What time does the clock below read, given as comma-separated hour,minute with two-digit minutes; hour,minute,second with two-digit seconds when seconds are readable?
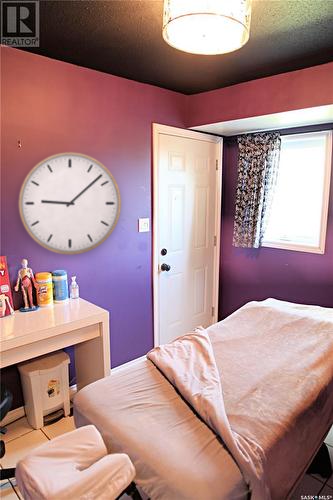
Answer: 9,08
